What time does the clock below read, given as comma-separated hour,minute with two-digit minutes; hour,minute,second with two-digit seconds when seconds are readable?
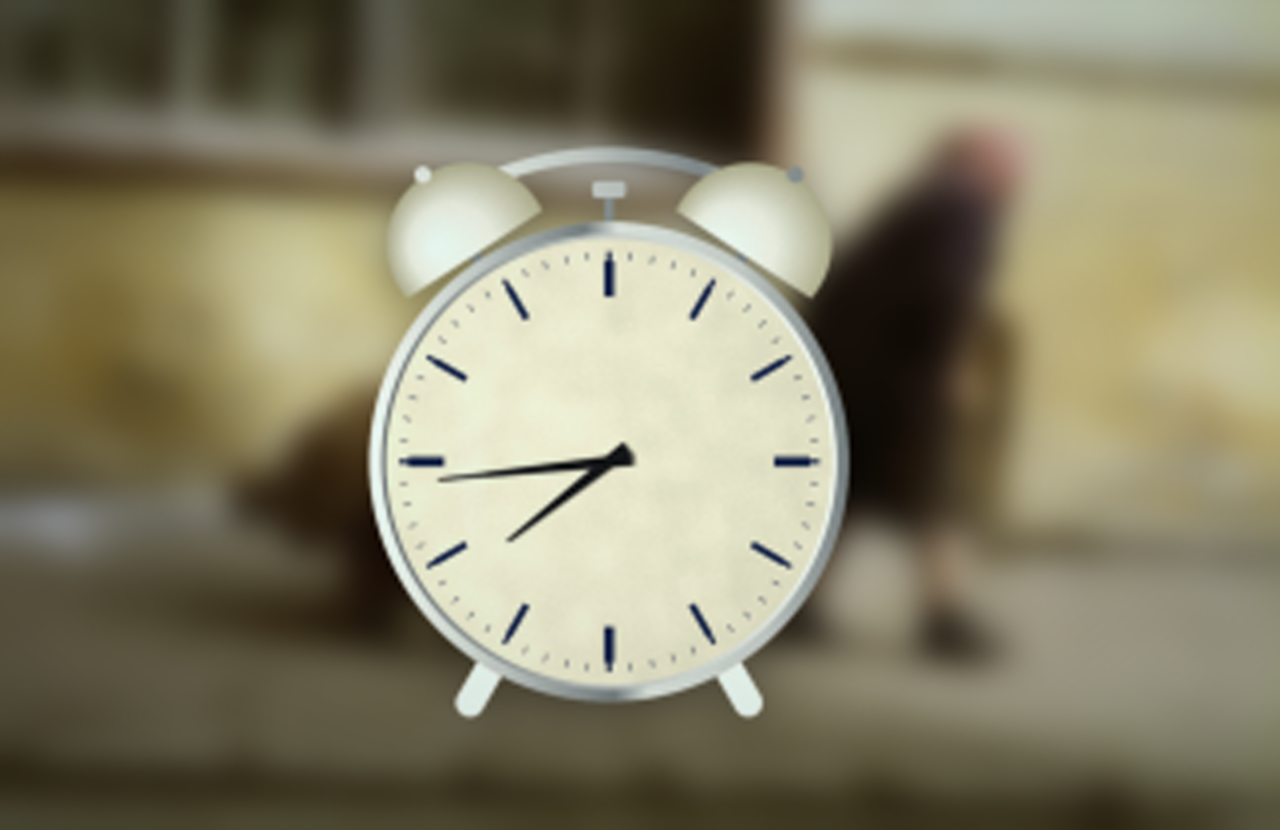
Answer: 7,44
